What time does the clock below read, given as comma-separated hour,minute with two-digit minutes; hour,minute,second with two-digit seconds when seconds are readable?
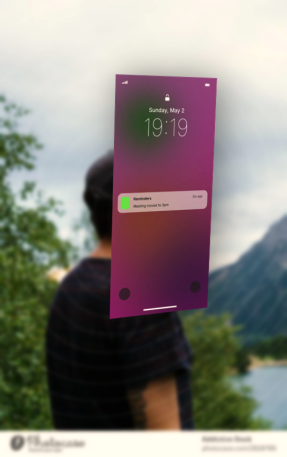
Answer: 19,19
